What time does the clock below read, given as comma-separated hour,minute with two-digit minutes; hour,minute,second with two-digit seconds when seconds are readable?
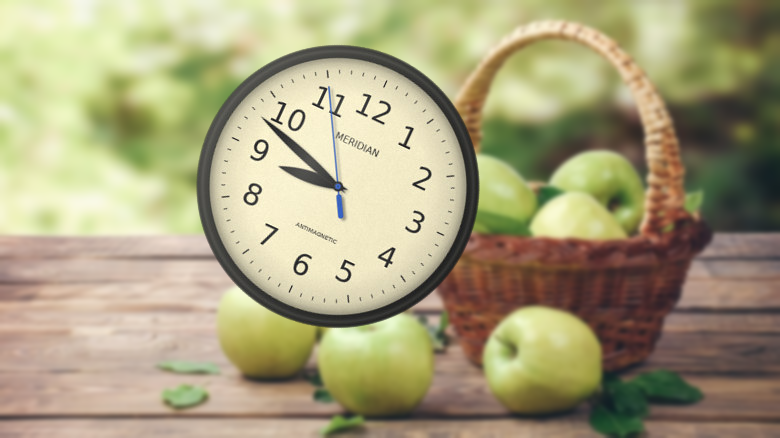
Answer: 8,47,55
